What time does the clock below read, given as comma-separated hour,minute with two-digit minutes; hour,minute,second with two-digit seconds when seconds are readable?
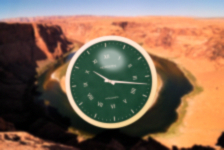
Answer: 10,17
